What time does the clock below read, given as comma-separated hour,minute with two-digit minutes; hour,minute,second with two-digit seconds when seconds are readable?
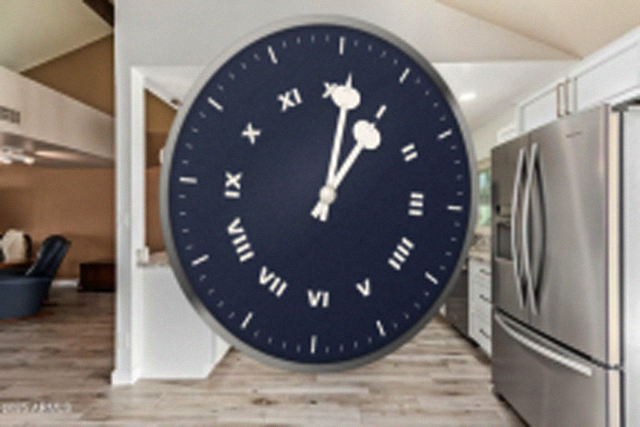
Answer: 1,01
